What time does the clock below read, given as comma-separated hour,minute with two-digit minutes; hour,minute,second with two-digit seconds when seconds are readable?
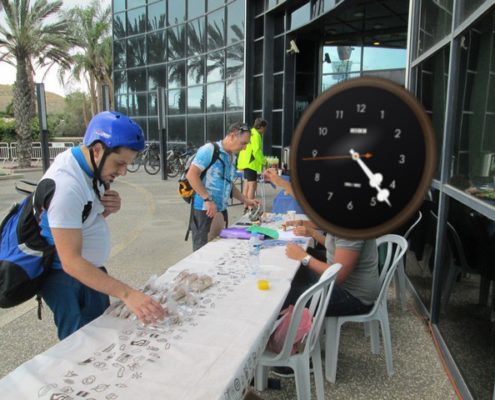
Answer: 4,22,44
